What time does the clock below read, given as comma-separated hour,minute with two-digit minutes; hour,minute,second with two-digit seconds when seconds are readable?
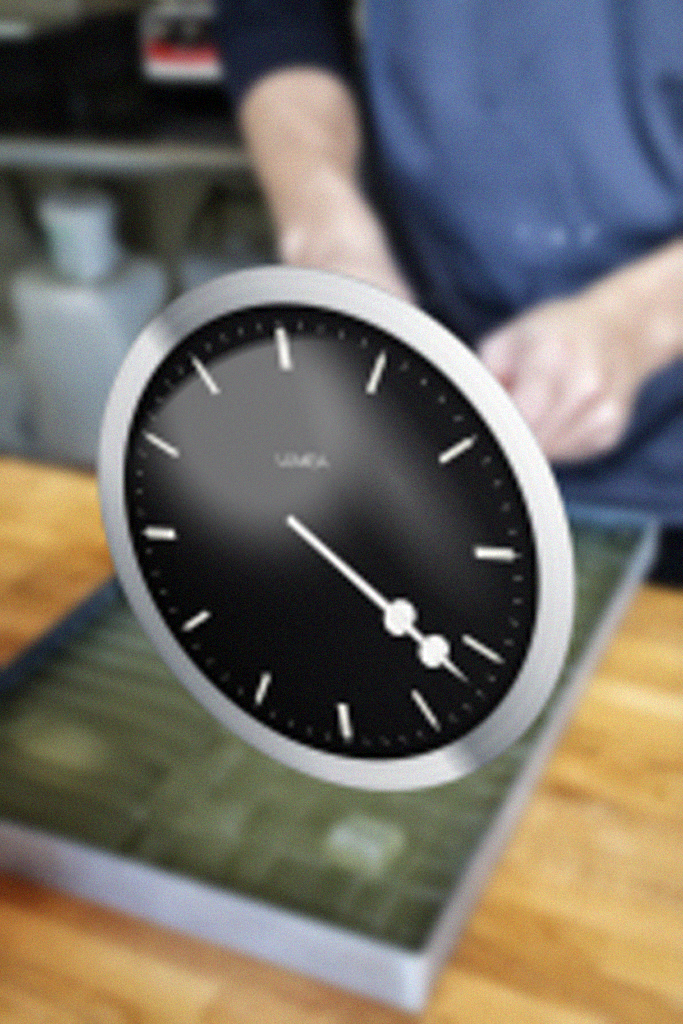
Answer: 4,22
